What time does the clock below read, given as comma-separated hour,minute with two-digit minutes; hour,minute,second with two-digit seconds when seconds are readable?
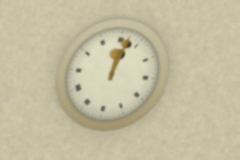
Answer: 12,02
